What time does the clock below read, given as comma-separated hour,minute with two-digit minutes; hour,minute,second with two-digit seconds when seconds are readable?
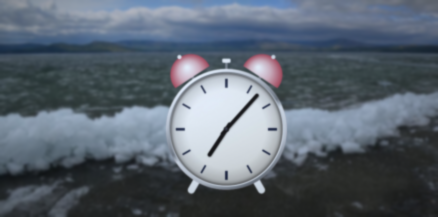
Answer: 7,07
